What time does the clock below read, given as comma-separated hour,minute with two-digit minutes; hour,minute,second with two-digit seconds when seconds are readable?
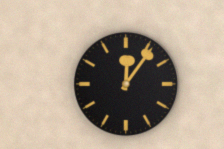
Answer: 12,06
